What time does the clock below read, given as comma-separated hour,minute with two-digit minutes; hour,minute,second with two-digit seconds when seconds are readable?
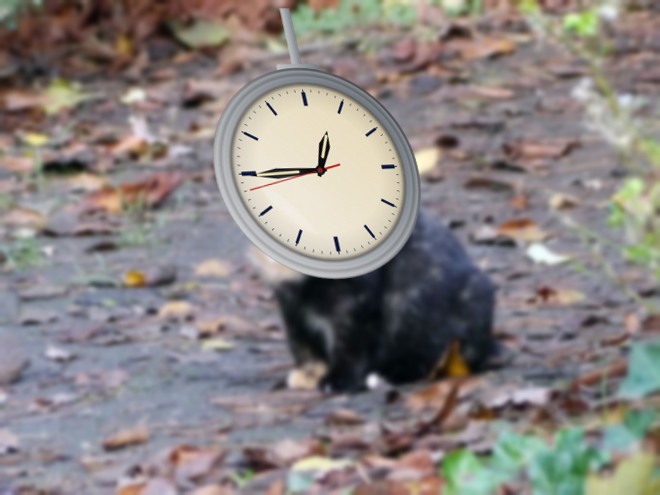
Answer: 12,44,43
